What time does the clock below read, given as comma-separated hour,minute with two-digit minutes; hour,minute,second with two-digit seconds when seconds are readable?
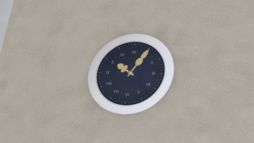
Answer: 10,05
